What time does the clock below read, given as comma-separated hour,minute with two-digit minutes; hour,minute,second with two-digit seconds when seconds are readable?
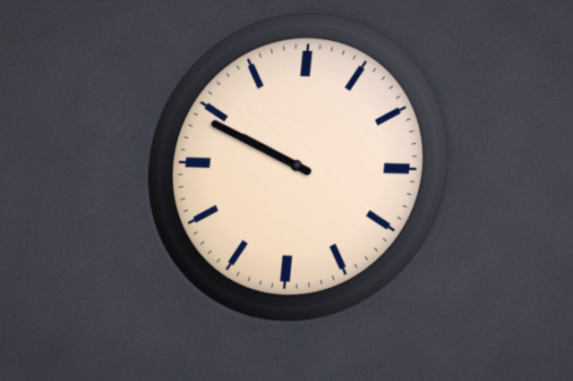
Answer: 9,49
